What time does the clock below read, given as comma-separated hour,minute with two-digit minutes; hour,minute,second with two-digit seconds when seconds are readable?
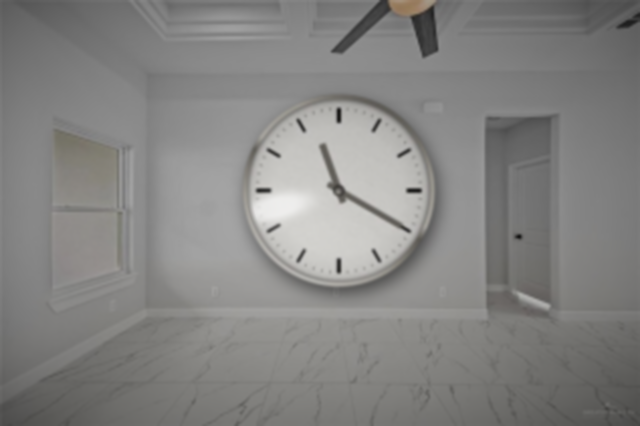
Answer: 11,20
